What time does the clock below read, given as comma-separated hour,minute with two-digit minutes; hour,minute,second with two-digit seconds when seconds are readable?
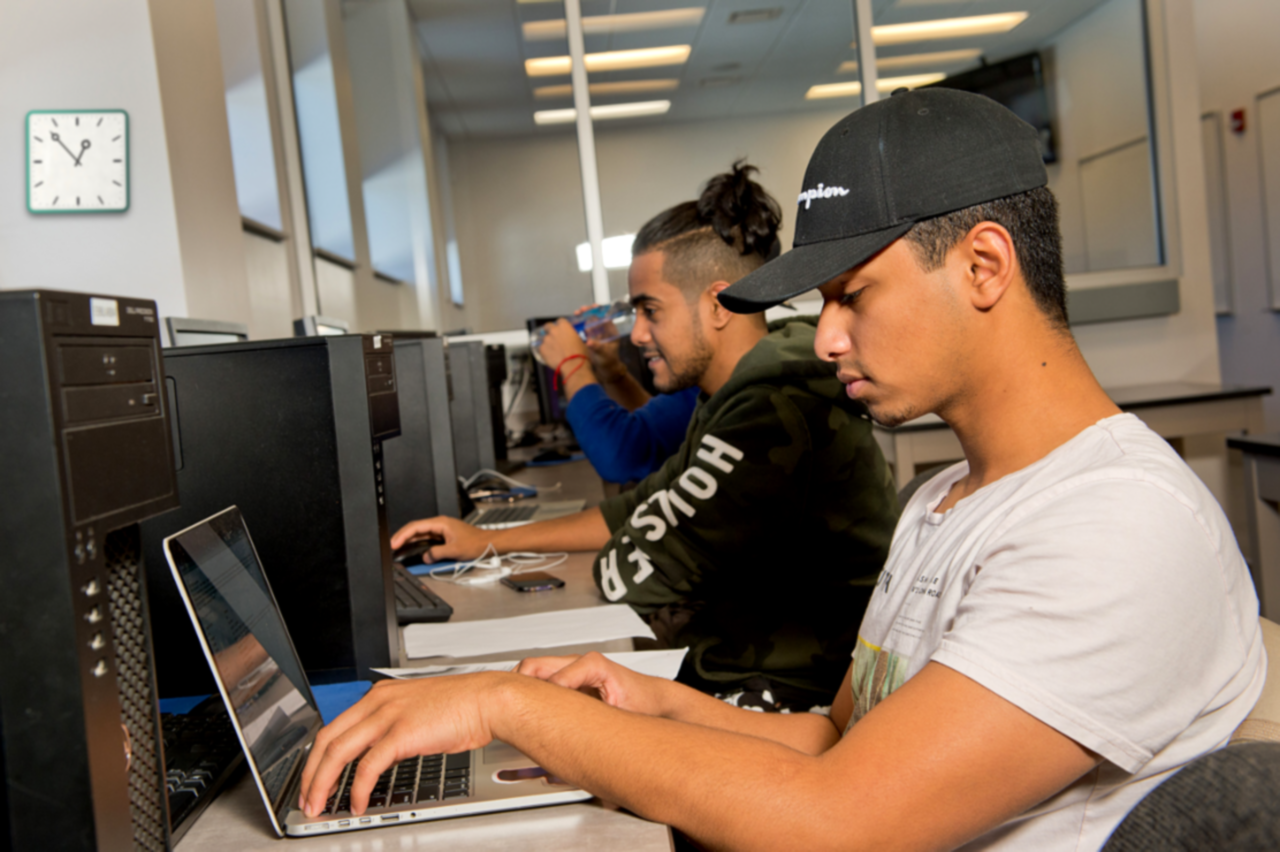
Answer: 12,53
